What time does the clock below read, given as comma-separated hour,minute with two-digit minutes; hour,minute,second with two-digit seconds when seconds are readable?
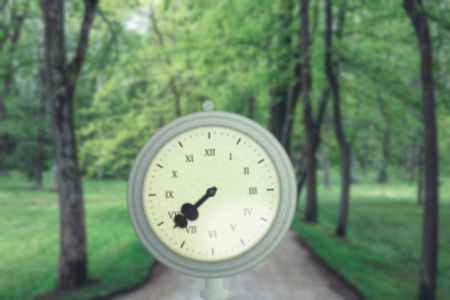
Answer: 7,38
